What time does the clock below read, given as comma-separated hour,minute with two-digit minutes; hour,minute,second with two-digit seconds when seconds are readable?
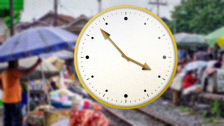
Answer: 3,53
